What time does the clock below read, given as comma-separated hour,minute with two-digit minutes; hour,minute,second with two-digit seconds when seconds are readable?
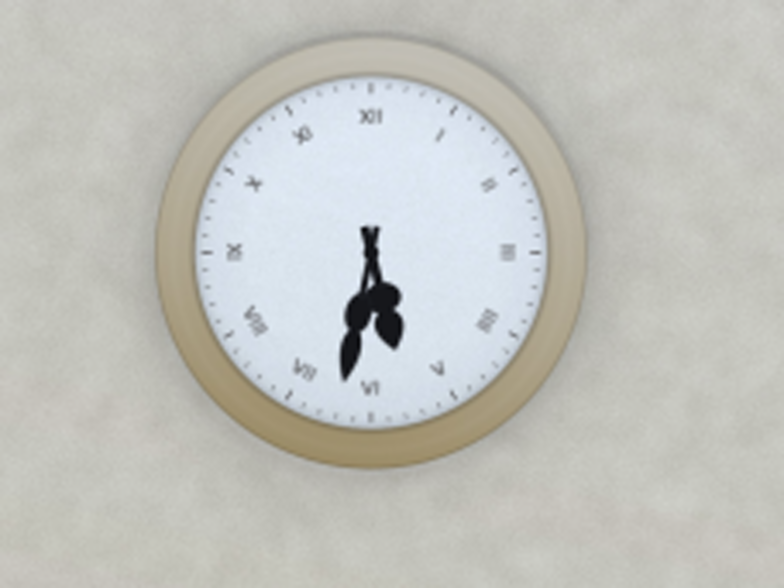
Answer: 5,32
